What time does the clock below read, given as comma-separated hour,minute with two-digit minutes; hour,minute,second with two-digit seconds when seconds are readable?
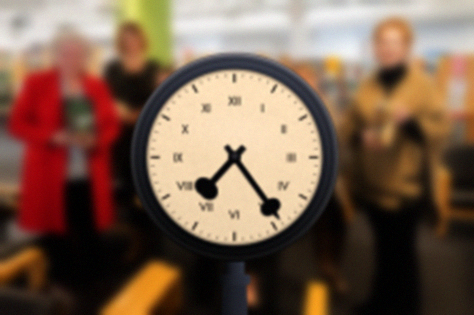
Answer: 7,24
